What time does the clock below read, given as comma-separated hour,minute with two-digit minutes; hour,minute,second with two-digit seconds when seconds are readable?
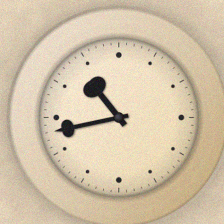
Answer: 10,43
